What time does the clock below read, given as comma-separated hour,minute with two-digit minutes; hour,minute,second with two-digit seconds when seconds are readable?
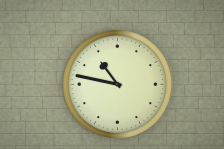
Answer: 10,47
